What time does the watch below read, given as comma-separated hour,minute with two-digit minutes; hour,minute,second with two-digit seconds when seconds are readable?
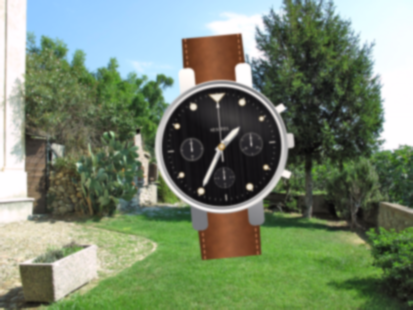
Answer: 1,35
